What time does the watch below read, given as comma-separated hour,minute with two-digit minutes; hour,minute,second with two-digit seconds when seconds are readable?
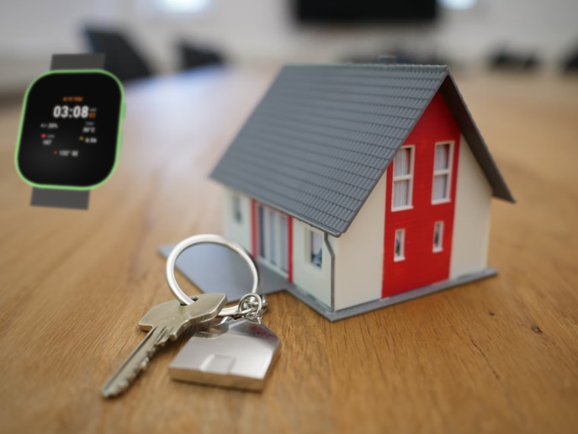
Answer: 3,08
